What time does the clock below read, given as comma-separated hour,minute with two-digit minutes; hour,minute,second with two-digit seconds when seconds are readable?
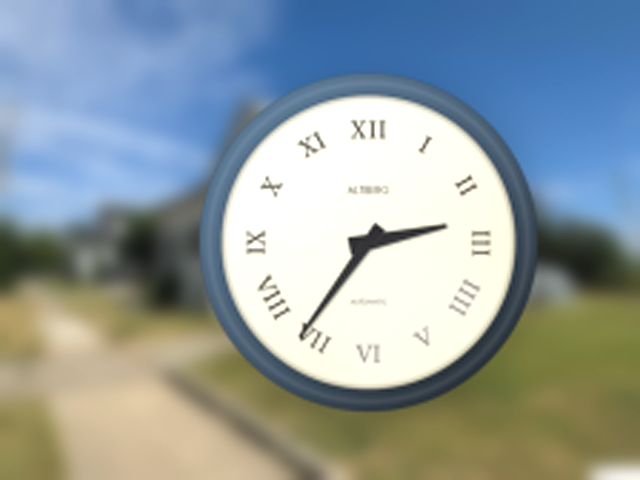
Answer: 2,36
